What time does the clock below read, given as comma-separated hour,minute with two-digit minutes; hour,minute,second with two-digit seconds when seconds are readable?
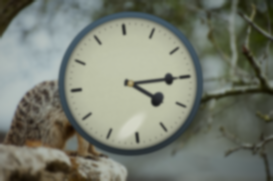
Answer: 4,15
